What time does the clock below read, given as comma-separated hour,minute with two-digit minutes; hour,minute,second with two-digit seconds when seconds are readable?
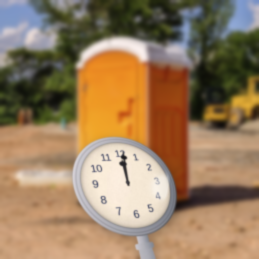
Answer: 12,01
